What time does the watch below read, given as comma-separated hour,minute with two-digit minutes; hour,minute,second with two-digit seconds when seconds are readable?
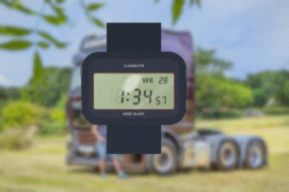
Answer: 1,34
